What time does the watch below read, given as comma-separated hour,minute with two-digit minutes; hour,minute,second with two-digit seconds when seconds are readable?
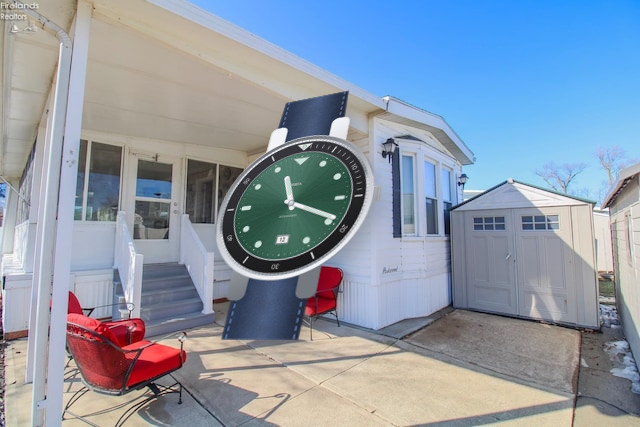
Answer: 11,19
